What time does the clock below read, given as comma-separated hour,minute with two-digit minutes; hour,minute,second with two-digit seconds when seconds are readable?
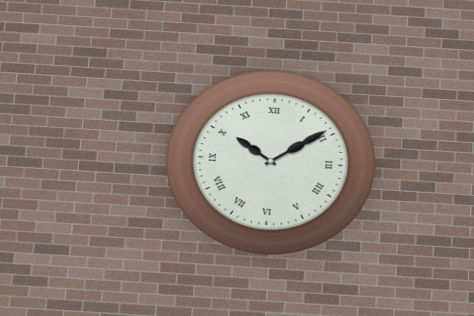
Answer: 10,09
